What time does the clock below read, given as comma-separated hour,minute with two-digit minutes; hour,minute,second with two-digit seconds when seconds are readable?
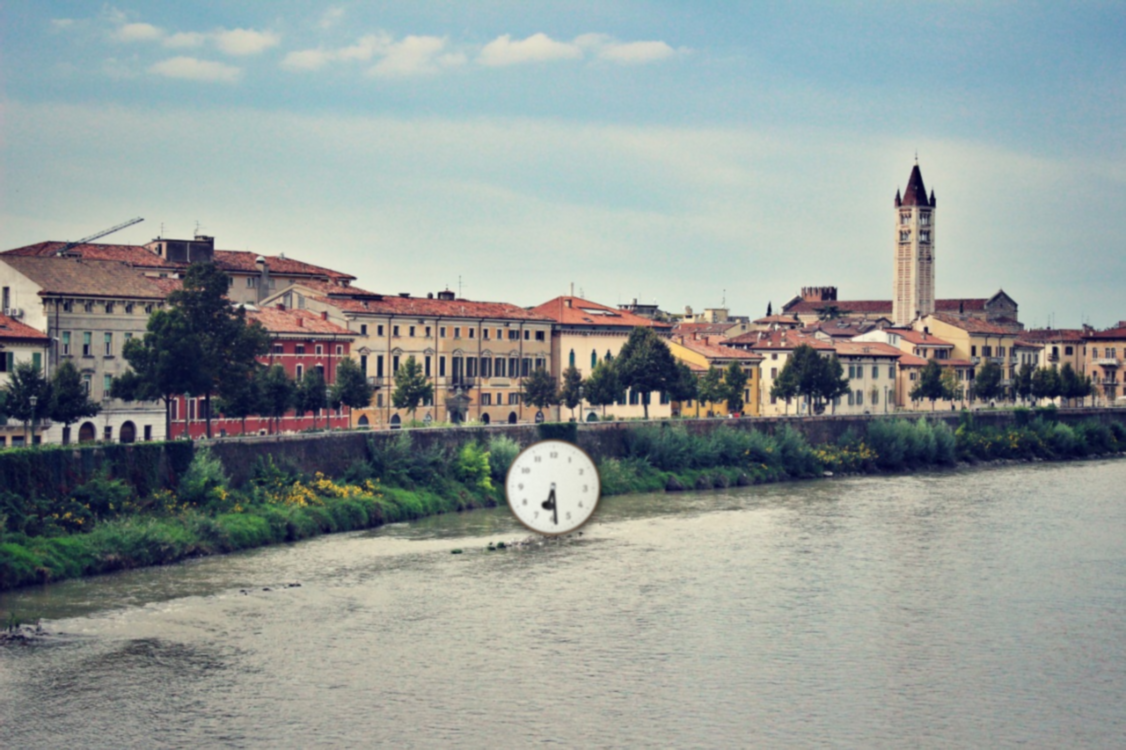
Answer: 6,29
